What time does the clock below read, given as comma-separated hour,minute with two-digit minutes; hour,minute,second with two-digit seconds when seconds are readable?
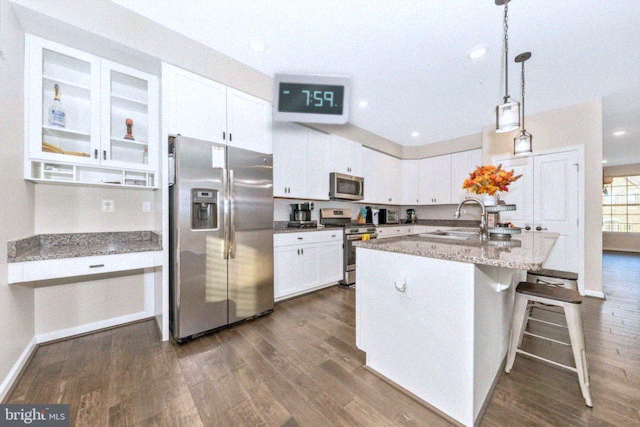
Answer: 7,59
